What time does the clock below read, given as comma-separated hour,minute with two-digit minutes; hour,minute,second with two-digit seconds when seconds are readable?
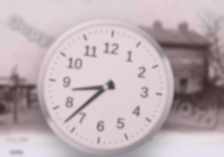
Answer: 8,37
